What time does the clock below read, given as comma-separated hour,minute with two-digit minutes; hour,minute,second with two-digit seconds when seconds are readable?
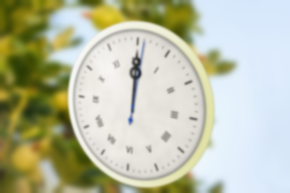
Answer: 12,00,01
